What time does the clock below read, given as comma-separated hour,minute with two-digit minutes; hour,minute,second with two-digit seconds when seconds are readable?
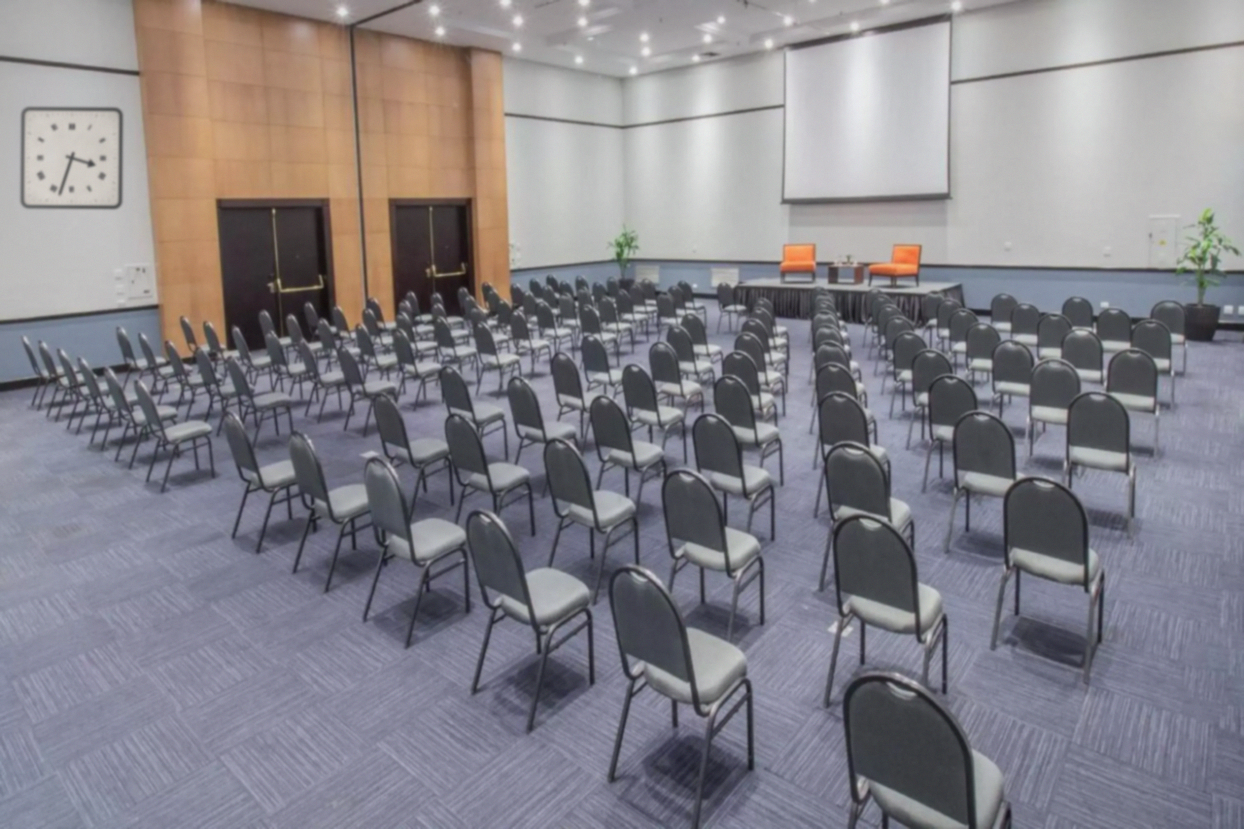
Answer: 3,33
